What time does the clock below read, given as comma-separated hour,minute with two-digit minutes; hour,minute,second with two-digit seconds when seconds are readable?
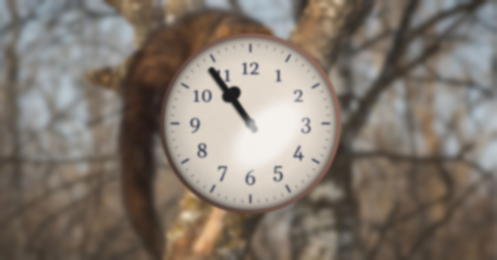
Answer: 10,54
